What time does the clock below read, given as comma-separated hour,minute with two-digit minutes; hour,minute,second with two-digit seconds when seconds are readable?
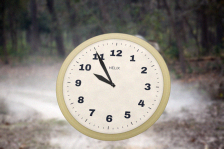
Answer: 9,55
